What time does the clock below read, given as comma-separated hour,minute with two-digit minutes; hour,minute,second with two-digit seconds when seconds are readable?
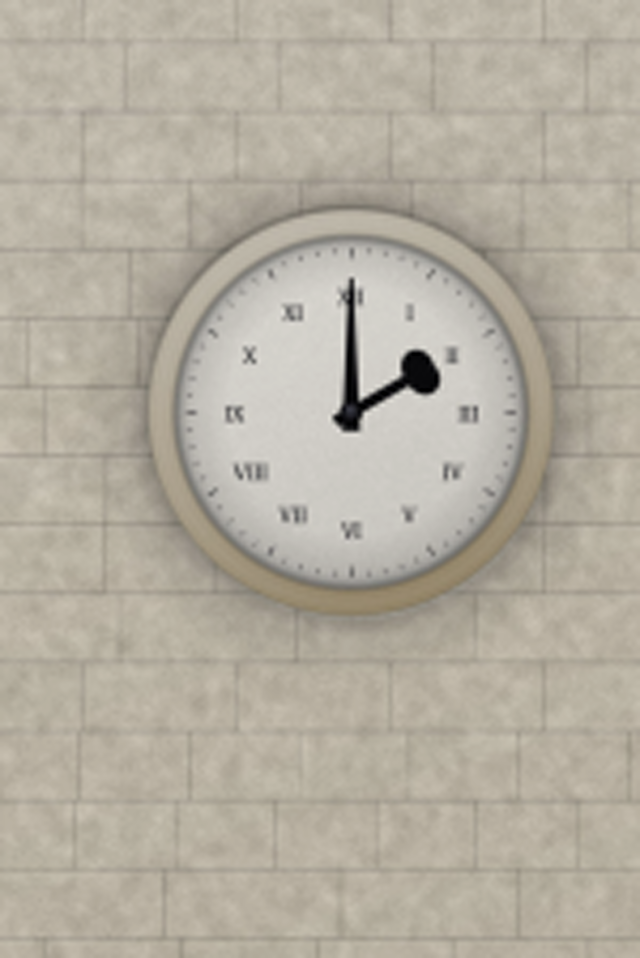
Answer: 2,00
